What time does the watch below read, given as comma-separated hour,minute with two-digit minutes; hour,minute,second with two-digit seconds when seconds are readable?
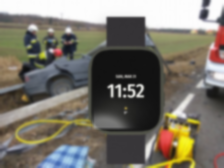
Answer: 11,52
